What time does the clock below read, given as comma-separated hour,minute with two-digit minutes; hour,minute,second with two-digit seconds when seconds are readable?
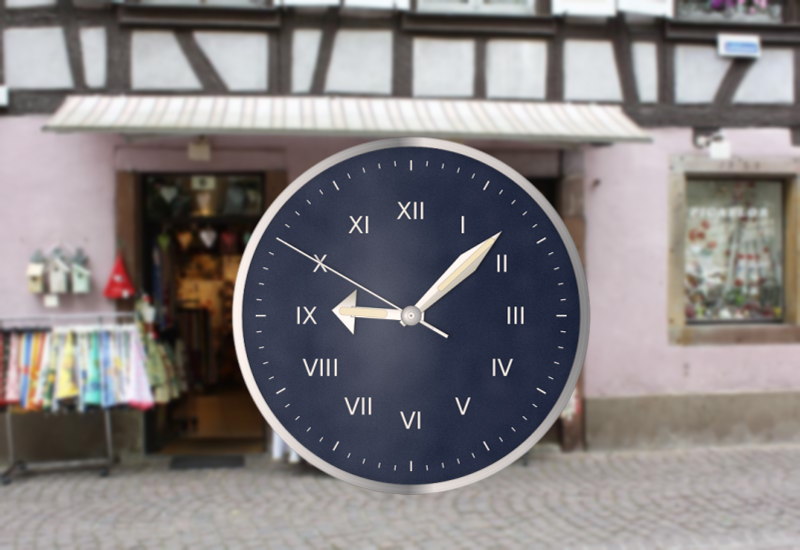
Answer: 9,07,50
